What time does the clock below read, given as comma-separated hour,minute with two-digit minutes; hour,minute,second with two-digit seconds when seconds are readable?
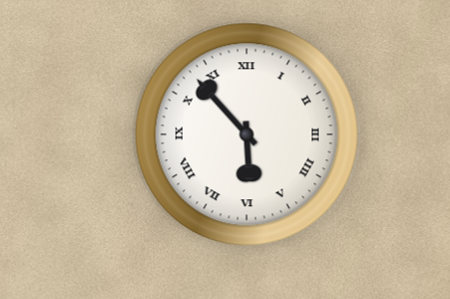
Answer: 5,53
